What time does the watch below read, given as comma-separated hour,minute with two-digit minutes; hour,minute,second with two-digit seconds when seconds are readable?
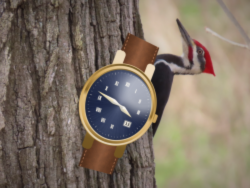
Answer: 3,47
